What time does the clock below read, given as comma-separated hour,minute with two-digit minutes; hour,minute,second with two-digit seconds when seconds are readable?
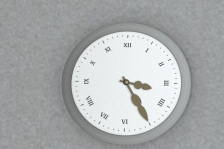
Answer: 3,25
